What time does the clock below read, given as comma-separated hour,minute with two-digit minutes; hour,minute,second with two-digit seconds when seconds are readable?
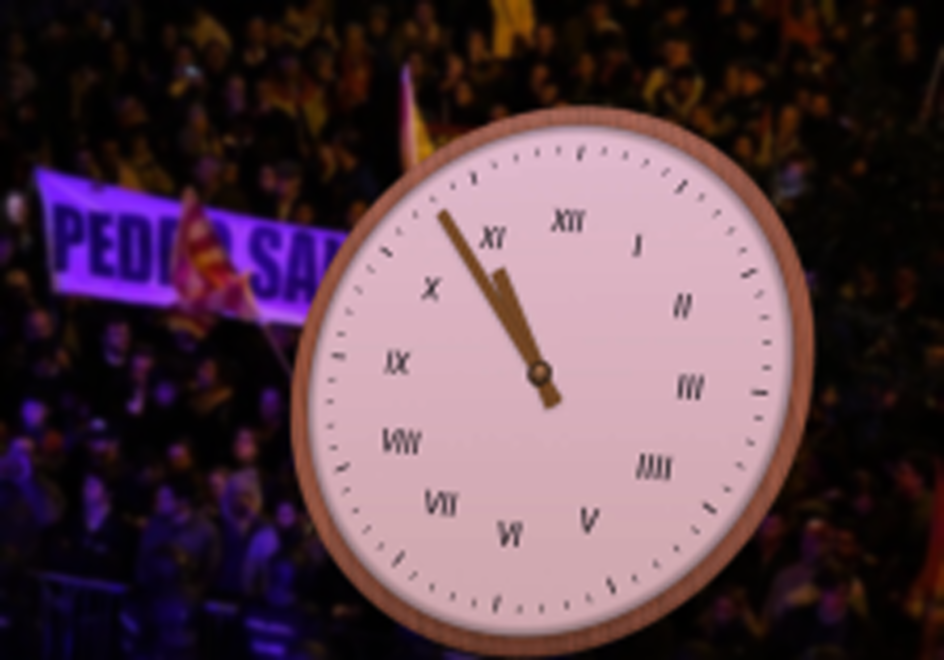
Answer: 10,53
